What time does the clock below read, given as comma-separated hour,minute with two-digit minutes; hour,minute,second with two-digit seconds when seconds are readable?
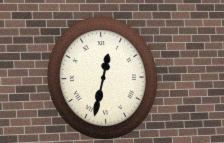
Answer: 12,33
